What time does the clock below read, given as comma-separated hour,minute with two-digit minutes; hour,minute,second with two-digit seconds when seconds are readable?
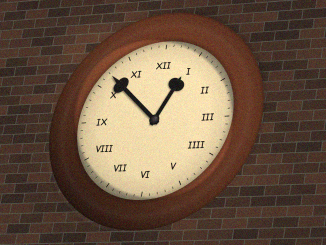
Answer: 12,52
